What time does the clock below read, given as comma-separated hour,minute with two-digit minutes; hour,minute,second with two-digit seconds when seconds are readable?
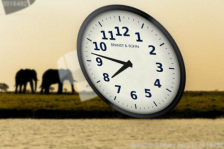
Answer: 7,47
